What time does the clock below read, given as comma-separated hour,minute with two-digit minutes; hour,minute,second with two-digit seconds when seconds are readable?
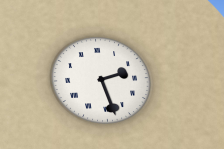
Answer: 2,28
